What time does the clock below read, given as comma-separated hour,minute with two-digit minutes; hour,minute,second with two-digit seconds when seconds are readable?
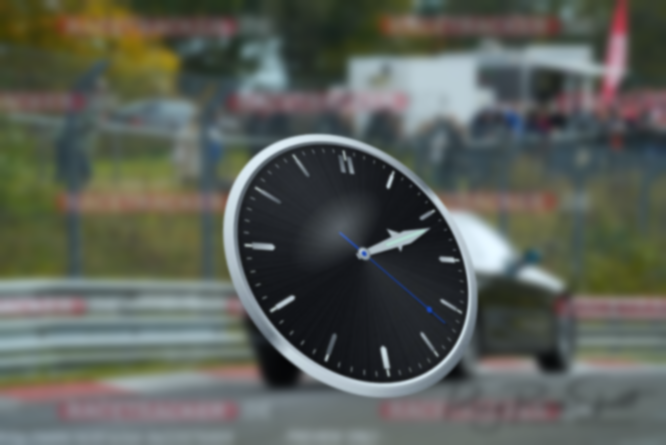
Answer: 2,11,22
